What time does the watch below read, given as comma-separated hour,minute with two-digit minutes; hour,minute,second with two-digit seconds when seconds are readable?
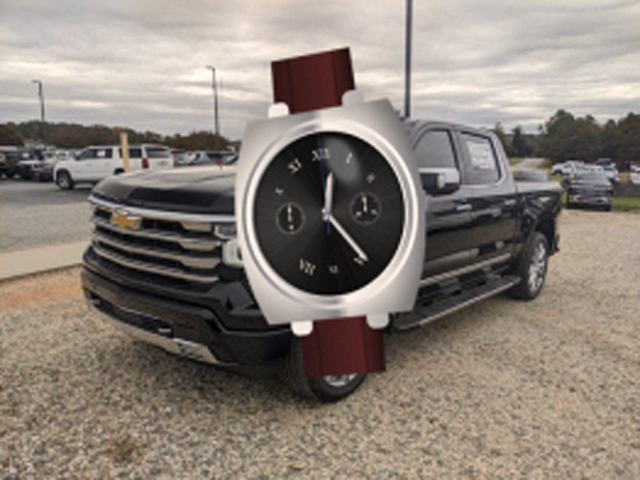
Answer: 12,24
